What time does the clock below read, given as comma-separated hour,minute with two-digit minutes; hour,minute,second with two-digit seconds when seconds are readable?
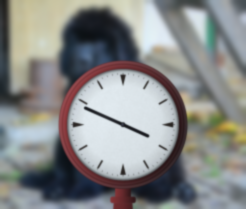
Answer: 3,49
